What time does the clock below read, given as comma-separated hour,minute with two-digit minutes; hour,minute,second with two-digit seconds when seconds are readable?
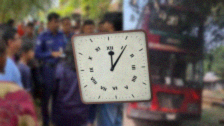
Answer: 12,06
